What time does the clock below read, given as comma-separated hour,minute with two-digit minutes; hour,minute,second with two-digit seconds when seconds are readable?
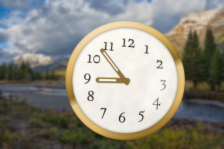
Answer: 8,53
